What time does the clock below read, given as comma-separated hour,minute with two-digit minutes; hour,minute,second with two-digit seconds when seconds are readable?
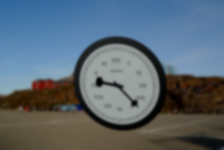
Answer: 9,23
